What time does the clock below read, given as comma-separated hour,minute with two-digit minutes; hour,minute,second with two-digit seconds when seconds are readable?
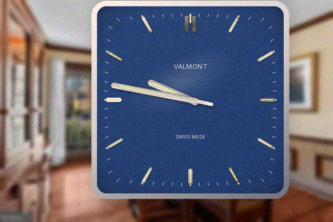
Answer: 9,46,47
